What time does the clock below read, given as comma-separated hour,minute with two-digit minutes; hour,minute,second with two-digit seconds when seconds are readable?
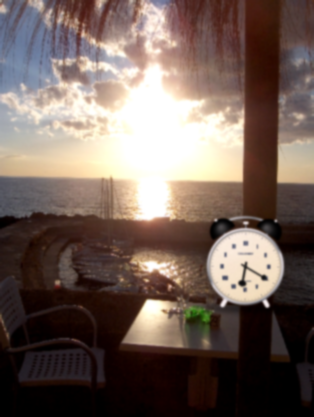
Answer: 6,20
